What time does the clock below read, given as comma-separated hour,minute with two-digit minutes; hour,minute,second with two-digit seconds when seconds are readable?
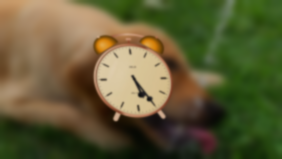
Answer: 5,25
